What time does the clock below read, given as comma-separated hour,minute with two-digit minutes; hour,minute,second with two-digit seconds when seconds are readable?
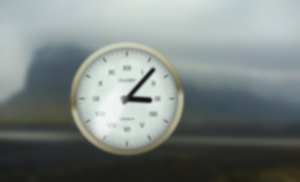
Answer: 3,07
